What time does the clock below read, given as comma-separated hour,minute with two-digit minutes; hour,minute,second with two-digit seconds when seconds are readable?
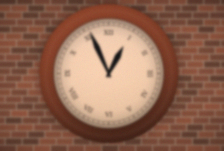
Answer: 12,56
